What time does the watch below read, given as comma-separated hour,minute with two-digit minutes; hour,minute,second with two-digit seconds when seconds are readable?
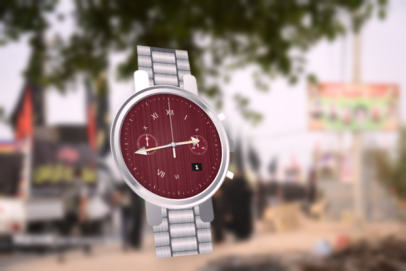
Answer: 2,43
